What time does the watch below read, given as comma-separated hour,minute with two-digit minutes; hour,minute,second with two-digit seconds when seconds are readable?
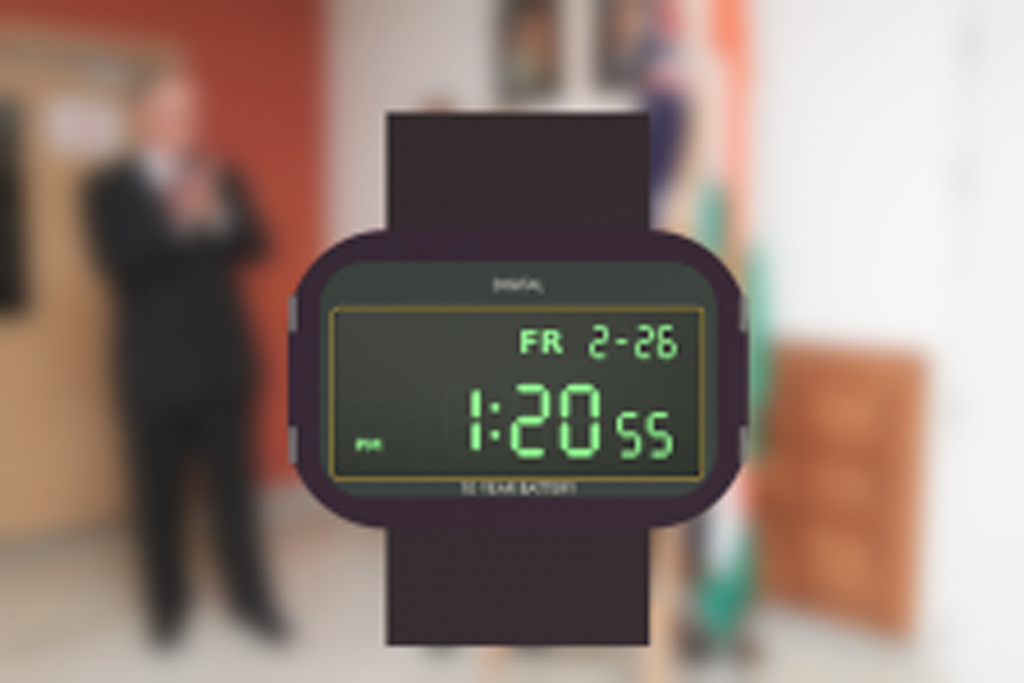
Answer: 1,20,55
